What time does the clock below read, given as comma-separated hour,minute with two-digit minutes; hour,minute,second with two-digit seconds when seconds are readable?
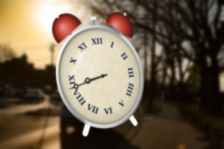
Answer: 8,43
